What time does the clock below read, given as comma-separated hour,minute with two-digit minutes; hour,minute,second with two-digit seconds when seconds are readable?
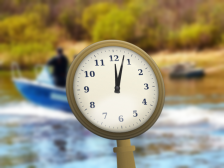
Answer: 12,03
